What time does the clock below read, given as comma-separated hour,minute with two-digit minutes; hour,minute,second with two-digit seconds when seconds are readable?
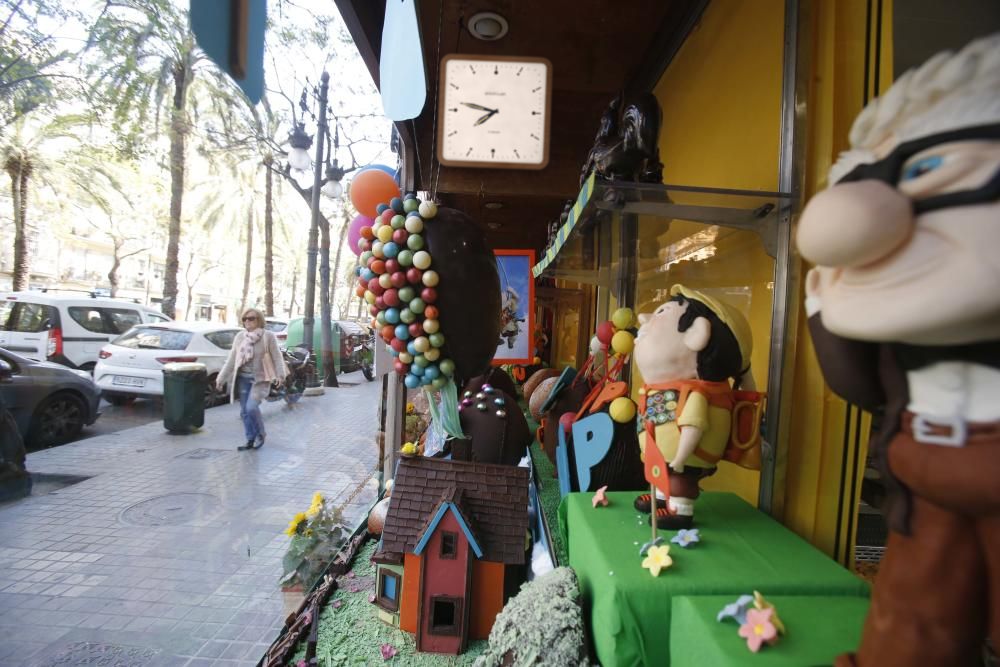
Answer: 7,47
